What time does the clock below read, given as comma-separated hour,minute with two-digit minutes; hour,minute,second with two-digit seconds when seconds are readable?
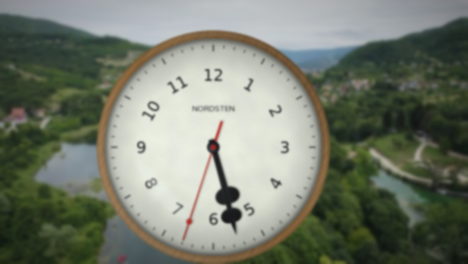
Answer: 5,27,33
